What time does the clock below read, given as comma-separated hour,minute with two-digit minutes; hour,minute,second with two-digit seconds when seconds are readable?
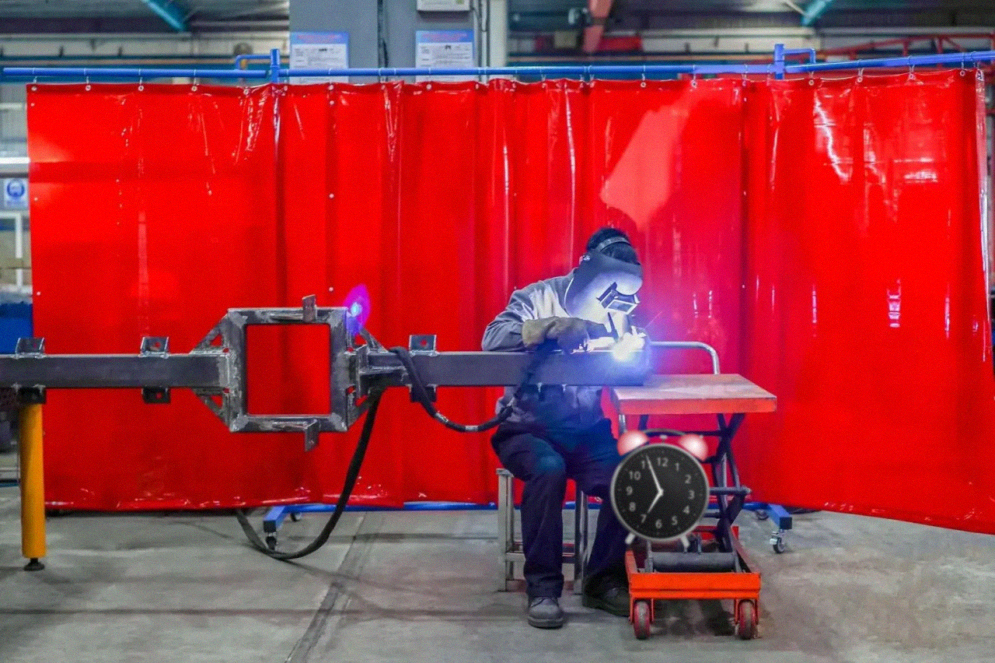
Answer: 6,56
